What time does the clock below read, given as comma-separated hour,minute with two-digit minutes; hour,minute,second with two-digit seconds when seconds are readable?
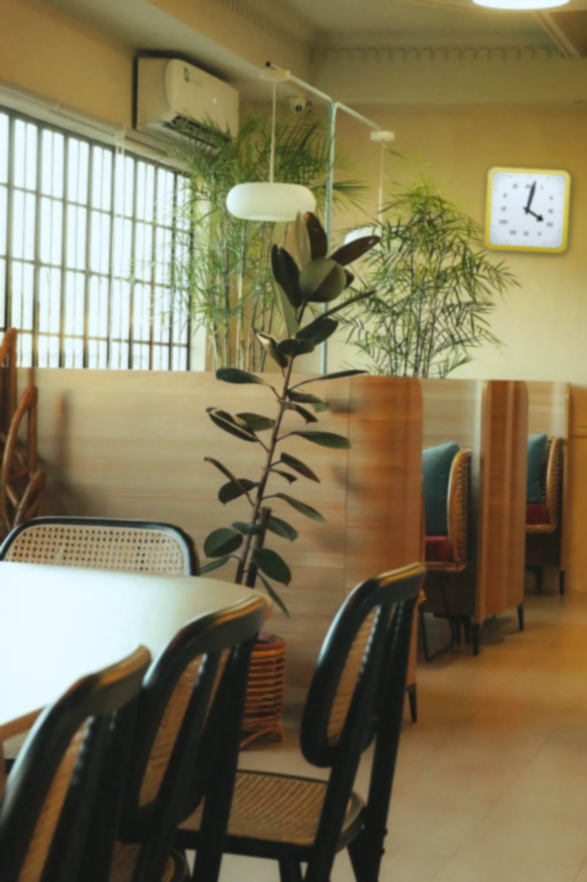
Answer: 4,02
